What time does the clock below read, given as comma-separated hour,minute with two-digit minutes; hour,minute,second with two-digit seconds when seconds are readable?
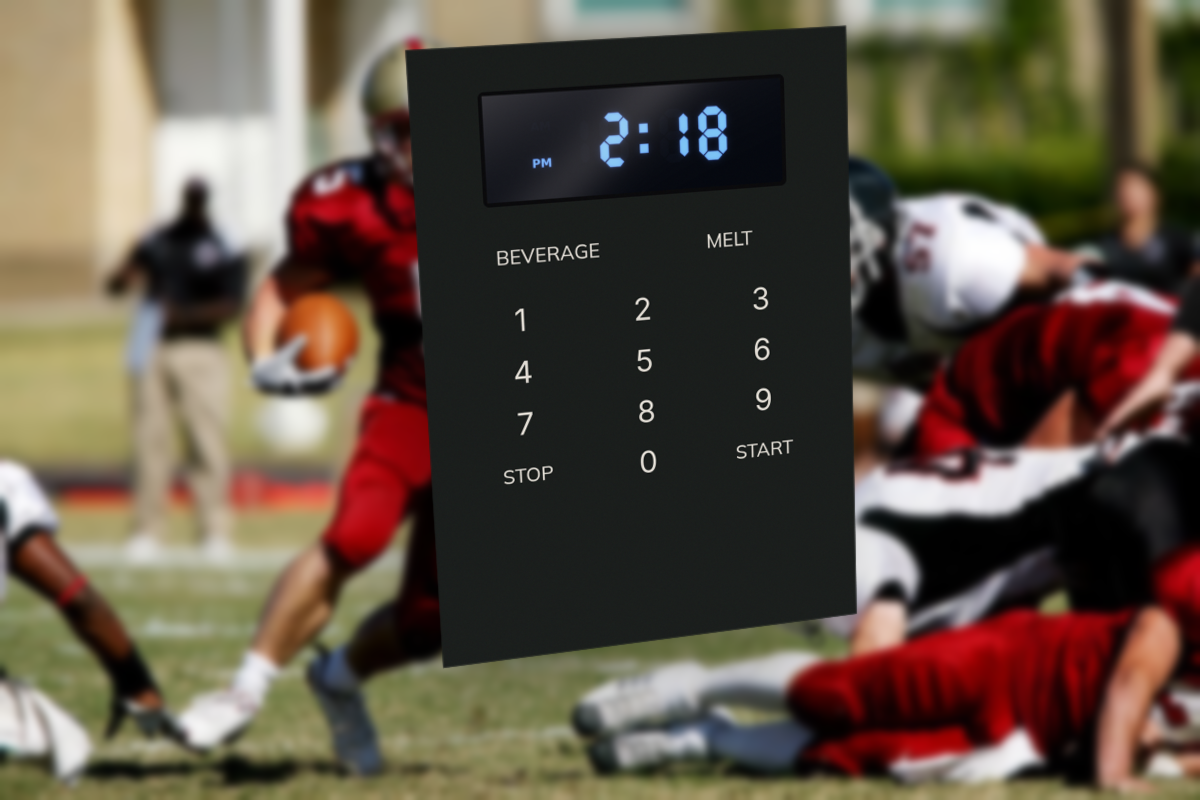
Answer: 2,18
